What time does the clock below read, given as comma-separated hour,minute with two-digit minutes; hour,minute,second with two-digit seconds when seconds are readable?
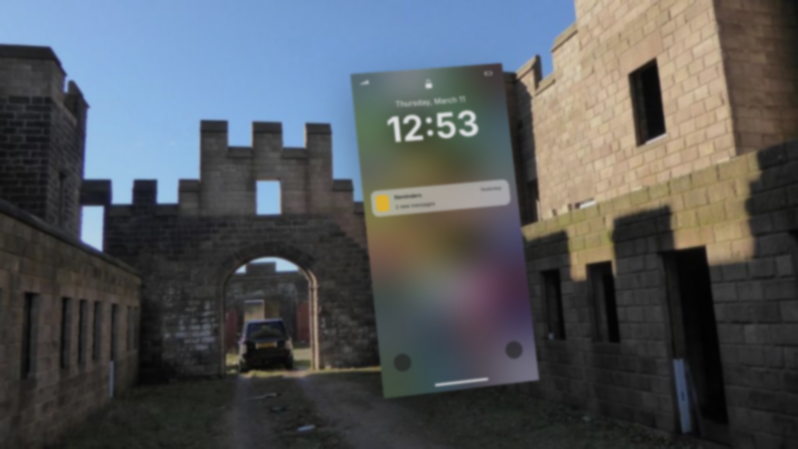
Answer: 12,53
